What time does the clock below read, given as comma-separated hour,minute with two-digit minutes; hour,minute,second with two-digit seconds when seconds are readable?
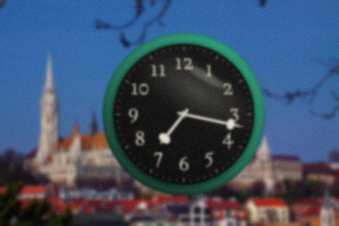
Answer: 7,17
